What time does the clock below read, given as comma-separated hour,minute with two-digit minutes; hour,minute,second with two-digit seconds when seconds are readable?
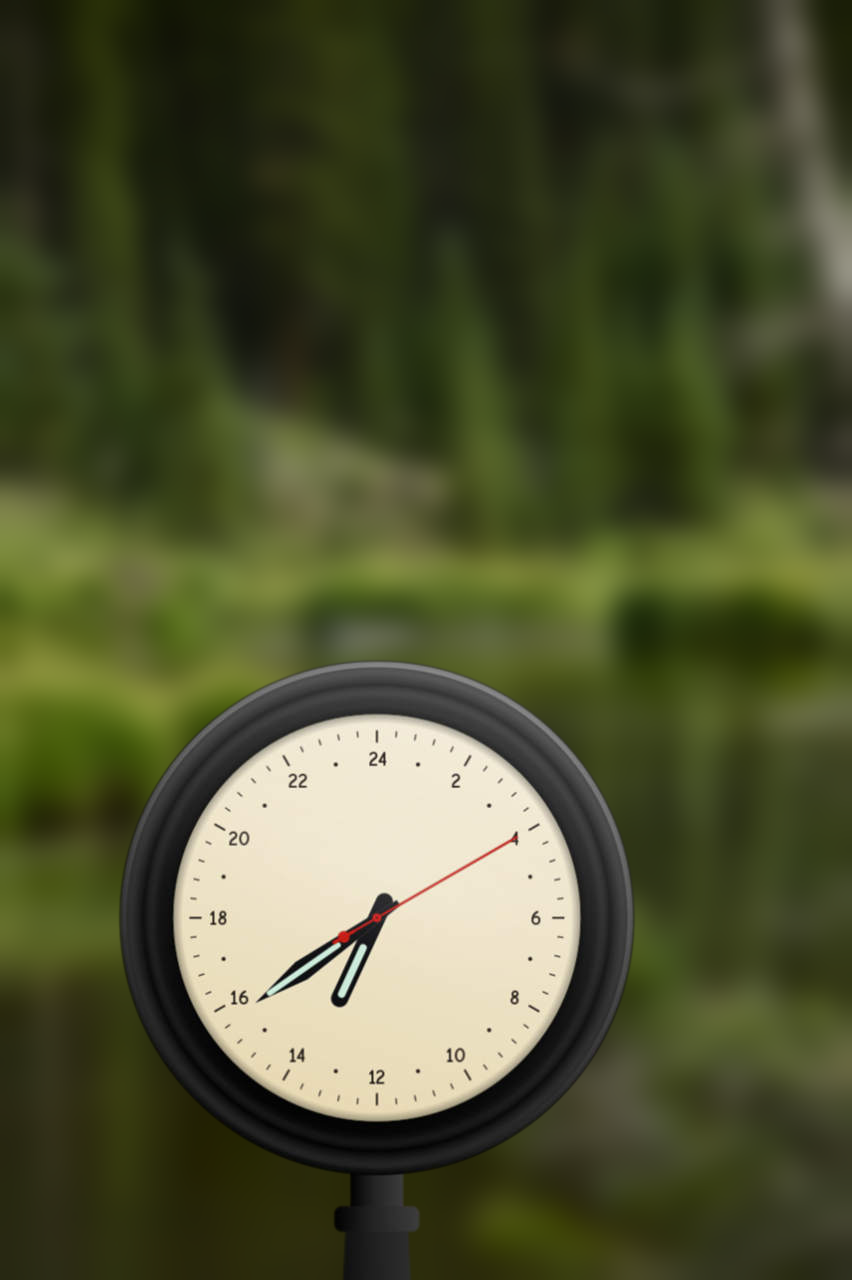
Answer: 13,39,10
